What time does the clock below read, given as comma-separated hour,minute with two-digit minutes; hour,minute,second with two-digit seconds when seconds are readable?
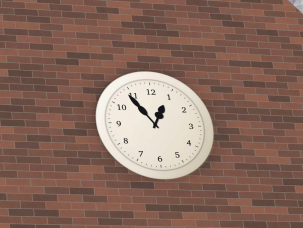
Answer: 12,54
